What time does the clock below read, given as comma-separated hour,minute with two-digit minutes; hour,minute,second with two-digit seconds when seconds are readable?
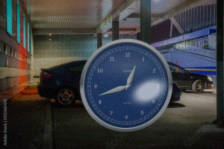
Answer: 12,42
